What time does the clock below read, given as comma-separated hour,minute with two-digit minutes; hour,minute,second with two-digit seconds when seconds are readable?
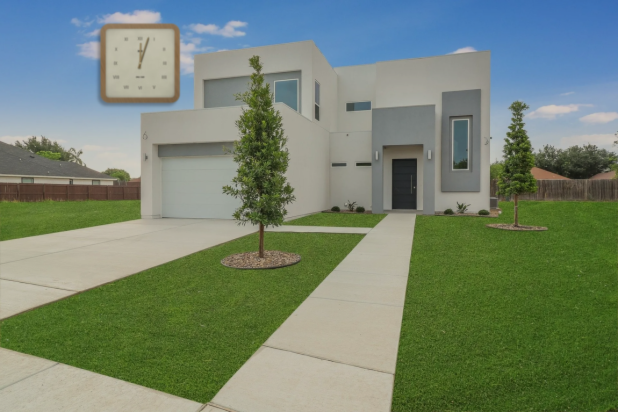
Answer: 12,03
